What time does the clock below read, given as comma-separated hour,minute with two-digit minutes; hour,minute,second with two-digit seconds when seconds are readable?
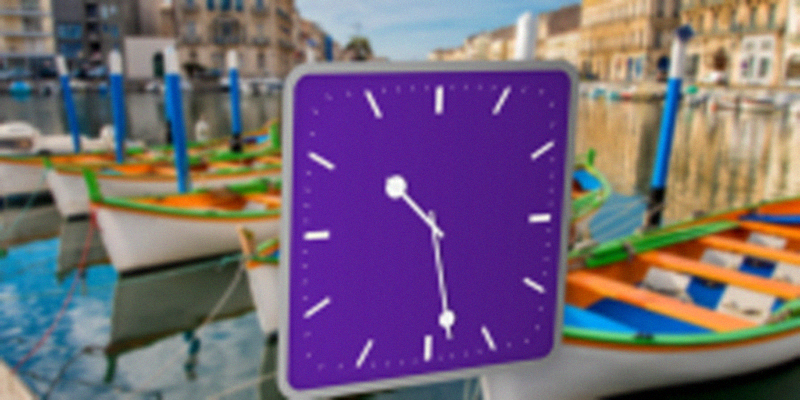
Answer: 10,28
